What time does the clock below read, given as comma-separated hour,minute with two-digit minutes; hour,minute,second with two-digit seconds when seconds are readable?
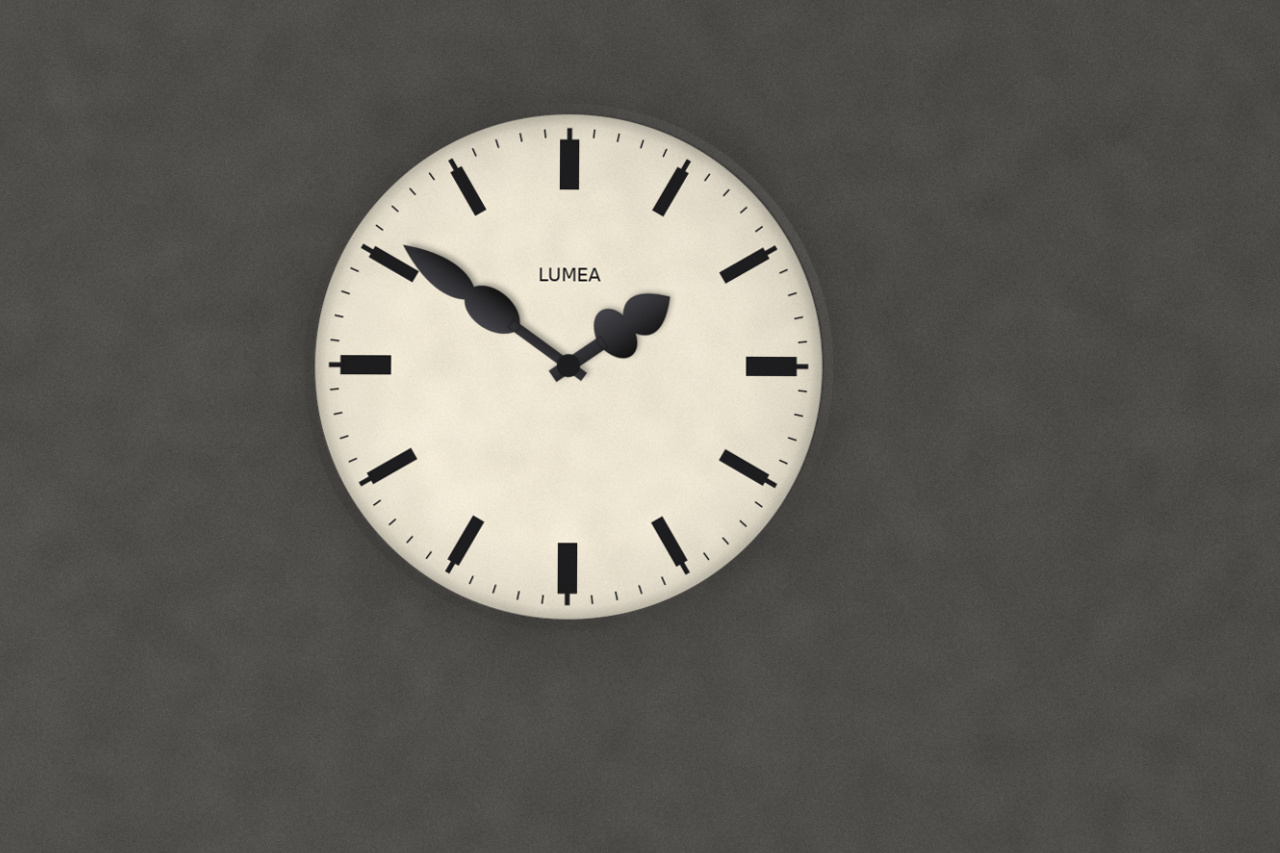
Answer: 1,51
